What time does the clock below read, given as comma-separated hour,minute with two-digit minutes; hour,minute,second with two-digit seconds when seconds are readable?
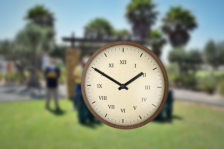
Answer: 1,50
